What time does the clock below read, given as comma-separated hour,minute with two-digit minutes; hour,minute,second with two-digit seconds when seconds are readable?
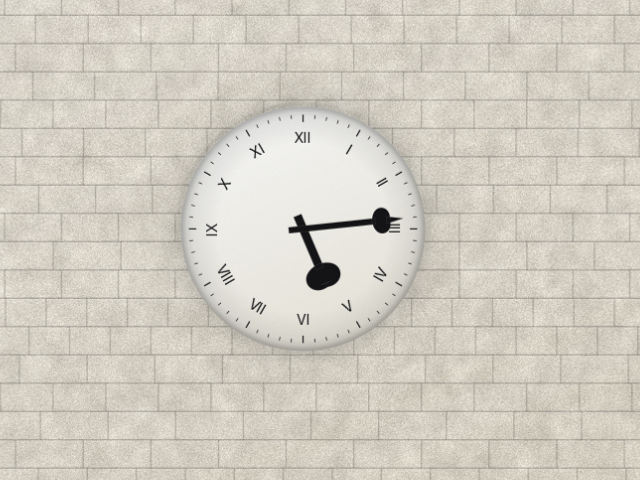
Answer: 5,14
